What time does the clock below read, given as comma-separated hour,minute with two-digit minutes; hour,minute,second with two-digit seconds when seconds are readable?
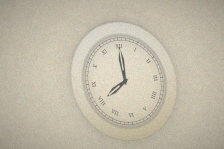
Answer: 8,00
